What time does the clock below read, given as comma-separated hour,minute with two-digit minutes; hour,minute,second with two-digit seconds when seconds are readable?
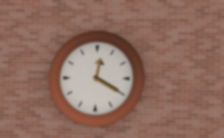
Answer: 12,20
